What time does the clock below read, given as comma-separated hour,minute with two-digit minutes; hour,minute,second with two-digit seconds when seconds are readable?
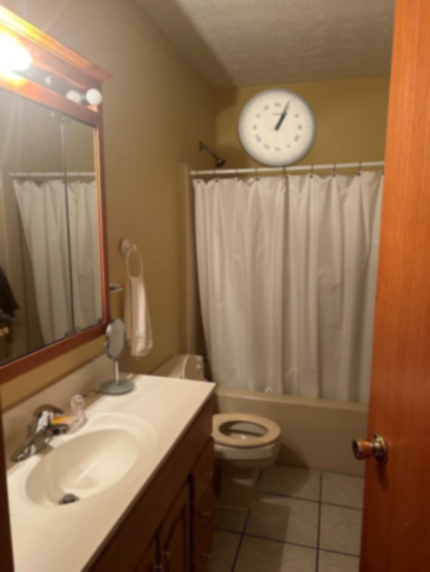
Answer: 1,04
